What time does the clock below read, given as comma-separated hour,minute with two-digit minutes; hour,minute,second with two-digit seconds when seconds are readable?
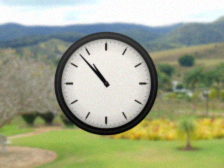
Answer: 10,53
